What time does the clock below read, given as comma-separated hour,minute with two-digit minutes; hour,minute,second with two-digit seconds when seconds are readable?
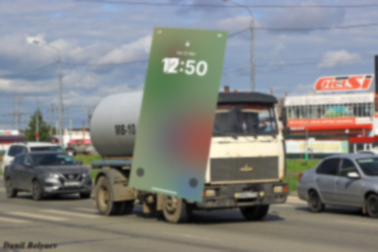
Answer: 12,50
